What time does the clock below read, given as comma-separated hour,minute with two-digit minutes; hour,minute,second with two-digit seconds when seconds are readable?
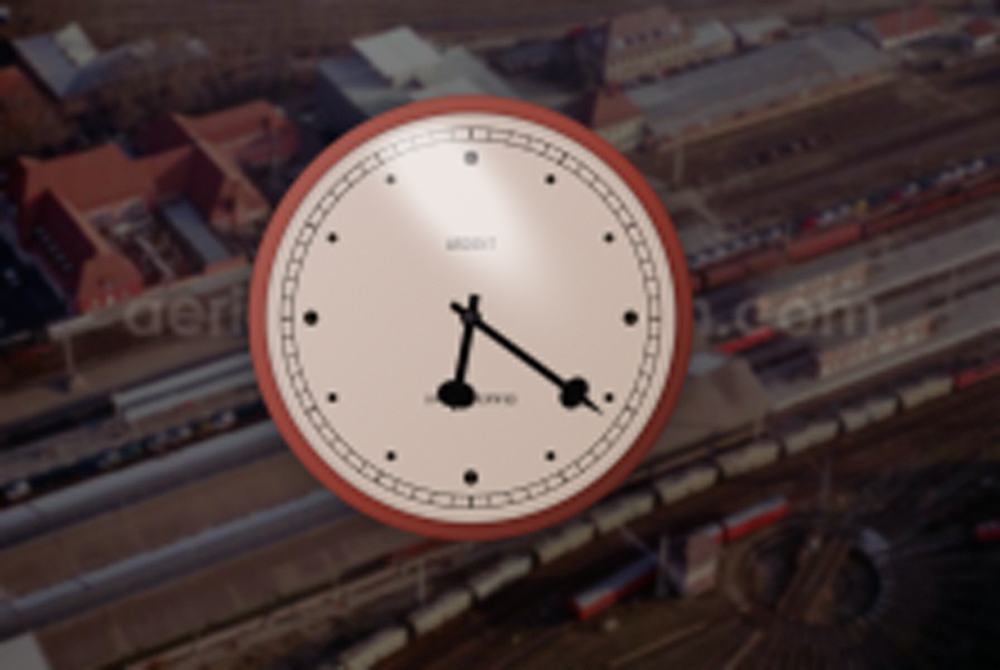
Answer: 6,21
